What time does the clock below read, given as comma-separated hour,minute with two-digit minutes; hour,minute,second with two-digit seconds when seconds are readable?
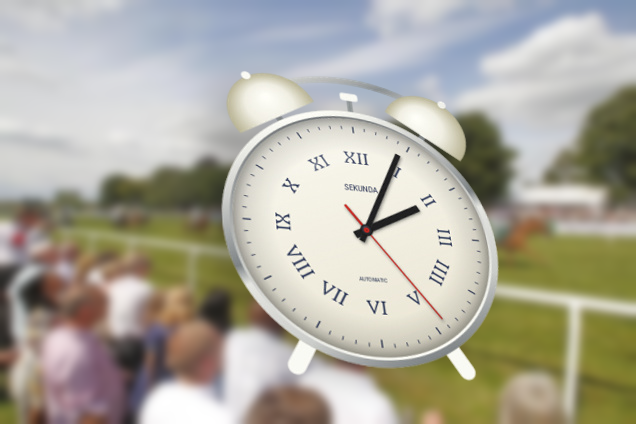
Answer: 2,04,24
